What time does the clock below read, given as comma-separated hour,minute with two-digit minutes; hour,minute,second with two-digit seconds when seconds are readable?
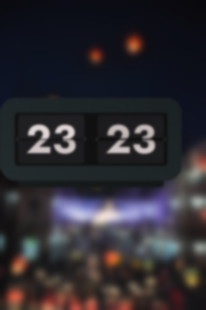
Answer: 23,23
